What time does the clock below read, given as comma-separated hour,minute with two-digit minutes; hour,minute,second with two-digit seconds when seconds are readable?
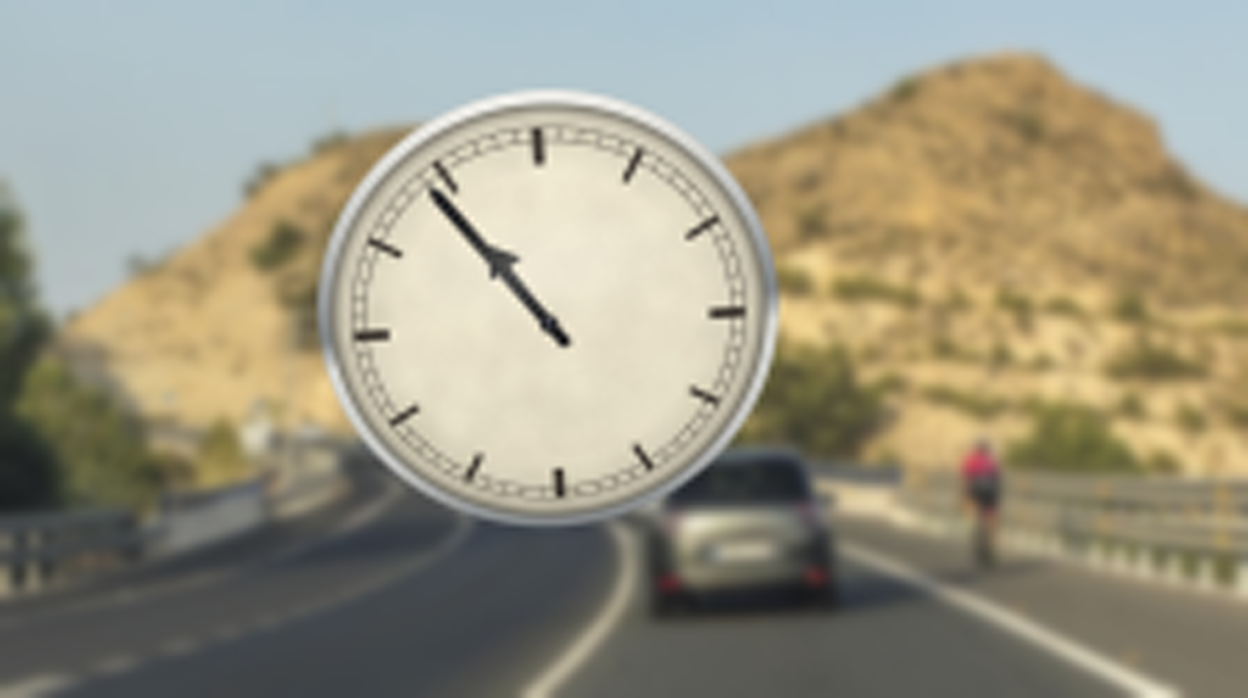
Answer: 10,54
